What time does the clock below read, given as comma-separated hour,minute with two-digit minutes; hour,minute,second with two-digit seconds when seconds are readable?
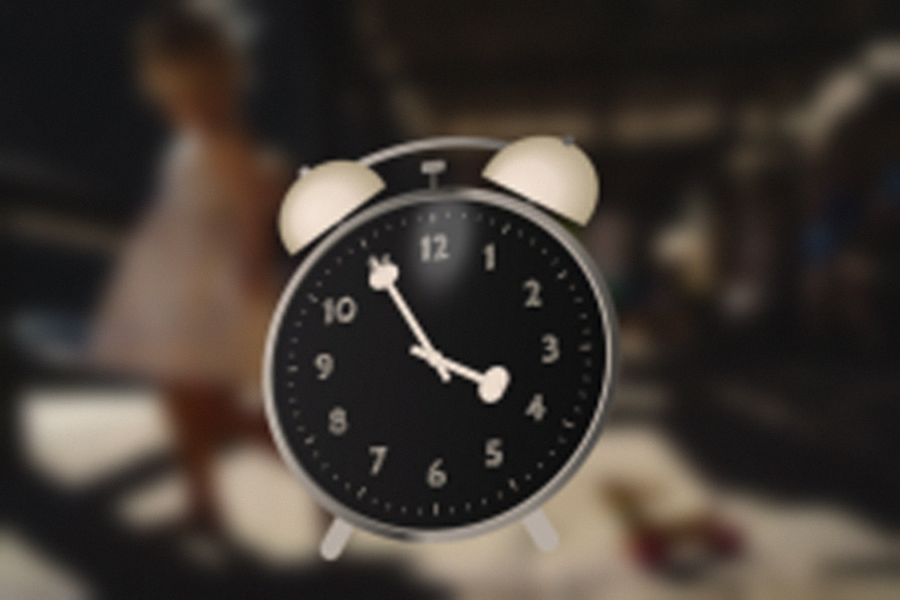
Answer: 3,55
